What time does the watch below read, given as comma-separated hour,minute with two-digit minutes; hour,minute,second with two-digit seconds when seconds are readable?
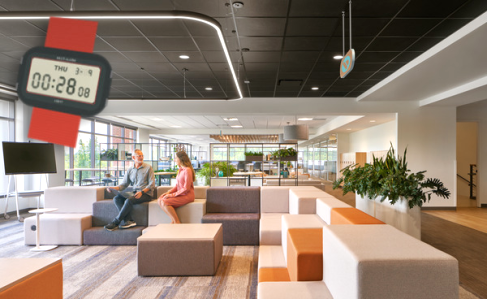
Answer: 0,28,08
